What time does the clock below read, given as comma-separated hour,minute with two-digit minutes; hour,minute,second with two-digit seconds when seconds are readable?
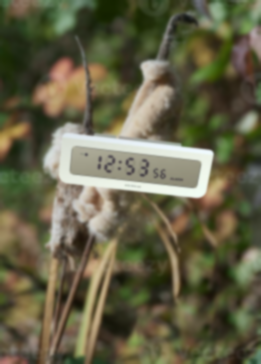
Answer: 12,53
